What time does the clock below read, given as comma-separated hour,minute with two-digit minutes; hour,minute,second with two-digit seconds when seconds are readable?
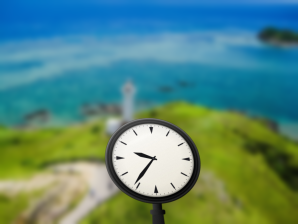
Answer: 9,36
